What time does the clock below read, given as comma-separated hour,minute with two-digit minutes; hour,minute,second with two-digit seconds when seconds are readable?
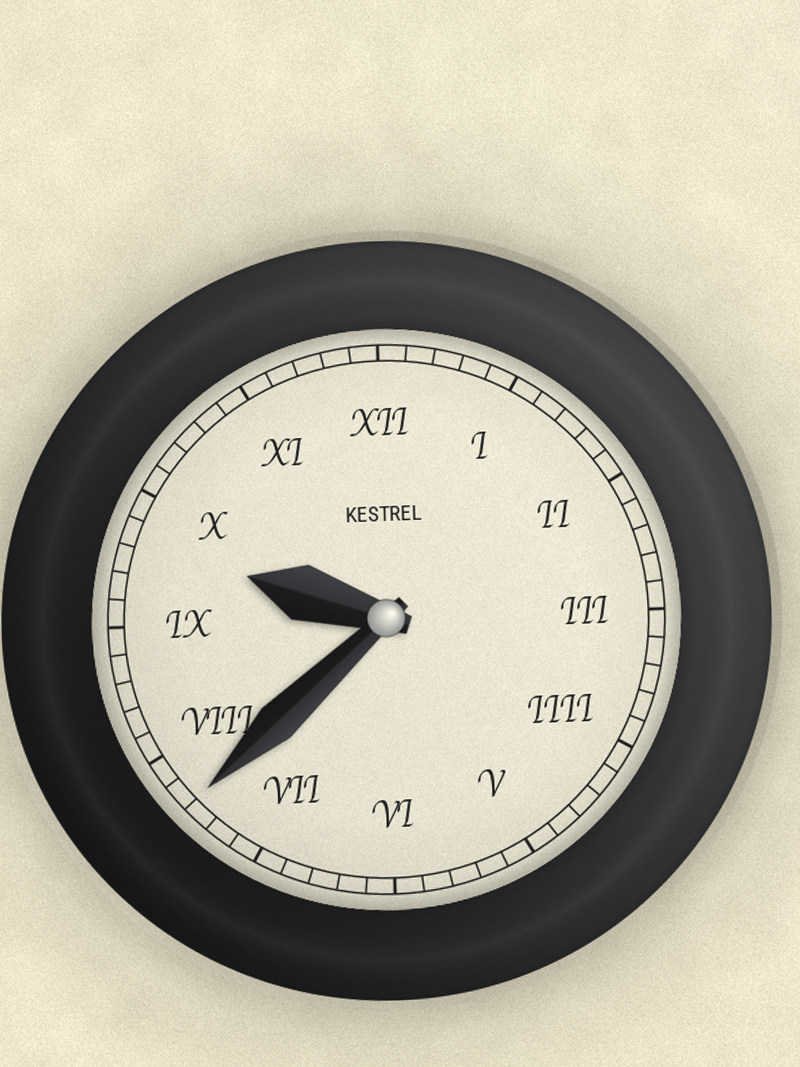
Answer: 9,38
